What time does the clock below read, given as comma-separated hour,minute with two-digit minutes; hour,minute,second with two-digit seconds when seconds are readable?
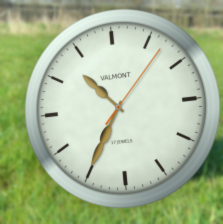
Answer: 10,35,07
